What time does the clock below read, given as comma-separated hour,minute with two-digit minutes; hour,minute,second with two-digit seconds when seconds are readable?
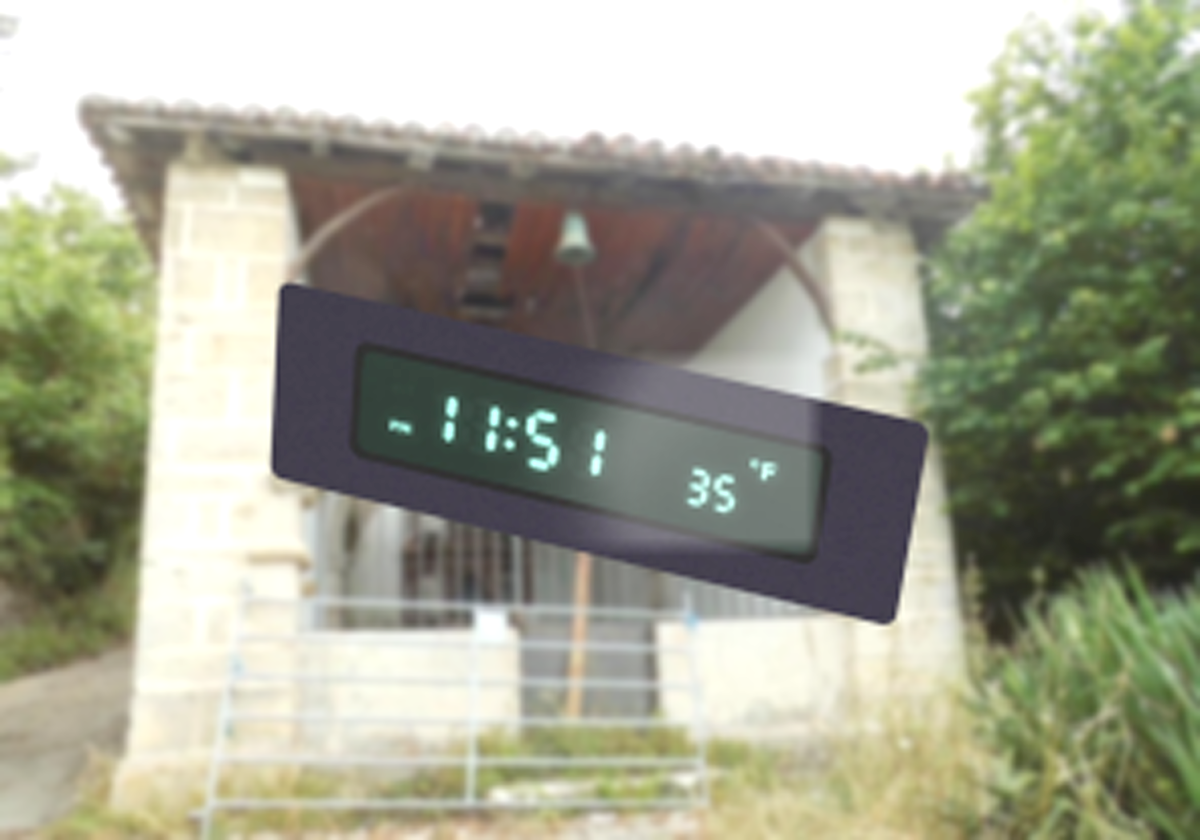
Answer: 11,51
